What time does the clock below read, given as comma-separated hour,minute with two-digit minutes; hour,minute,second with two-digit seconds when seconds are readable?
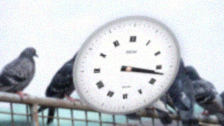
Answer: 3,17
